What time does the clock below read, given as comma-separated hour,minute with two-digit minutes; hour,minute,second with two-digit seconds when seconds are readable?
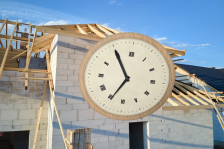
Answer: 6,55
